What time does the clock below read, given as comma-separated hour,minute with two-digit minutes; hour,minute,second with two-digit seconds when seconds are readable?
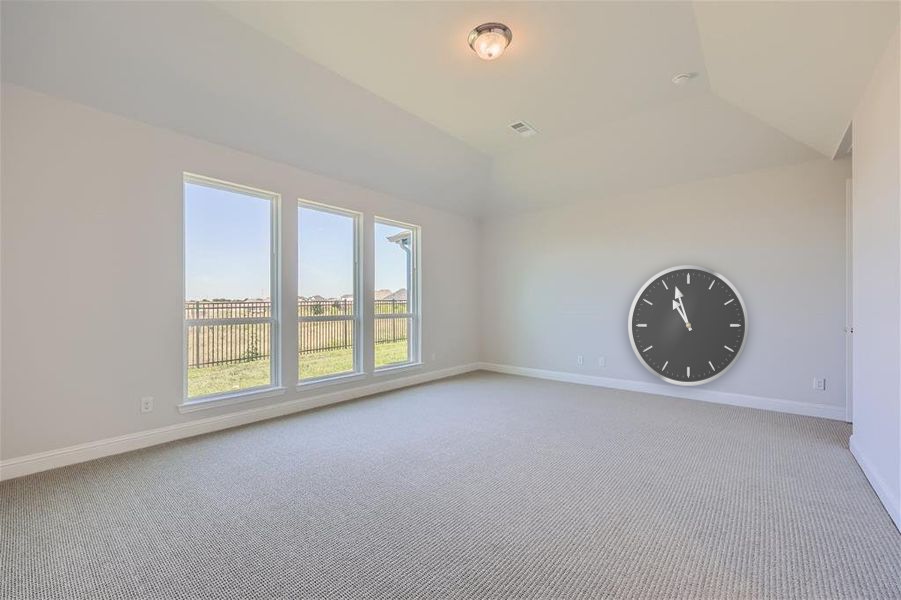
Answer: 10,57
